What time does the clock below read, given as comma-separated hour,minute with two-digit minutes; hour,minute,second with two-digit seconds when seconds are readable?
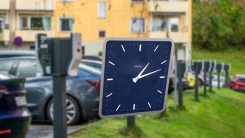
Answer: 1,12
